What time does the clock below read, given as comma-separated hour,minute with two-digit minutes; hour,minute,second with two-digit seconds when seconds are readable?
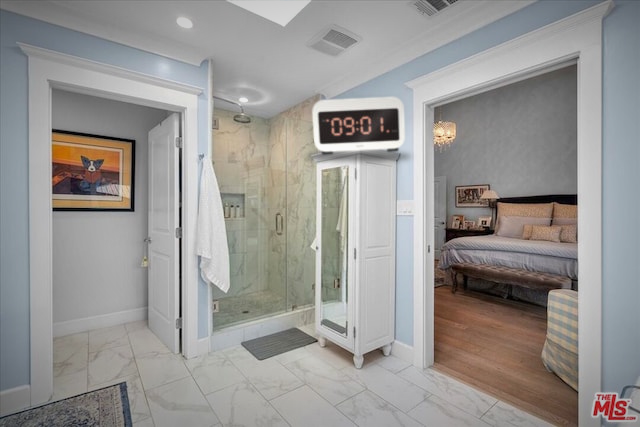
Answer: 9,01
